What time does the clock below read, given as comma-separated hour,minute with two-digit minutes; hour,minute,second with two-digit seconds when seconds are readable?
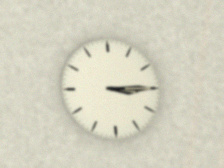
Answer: 3,15
